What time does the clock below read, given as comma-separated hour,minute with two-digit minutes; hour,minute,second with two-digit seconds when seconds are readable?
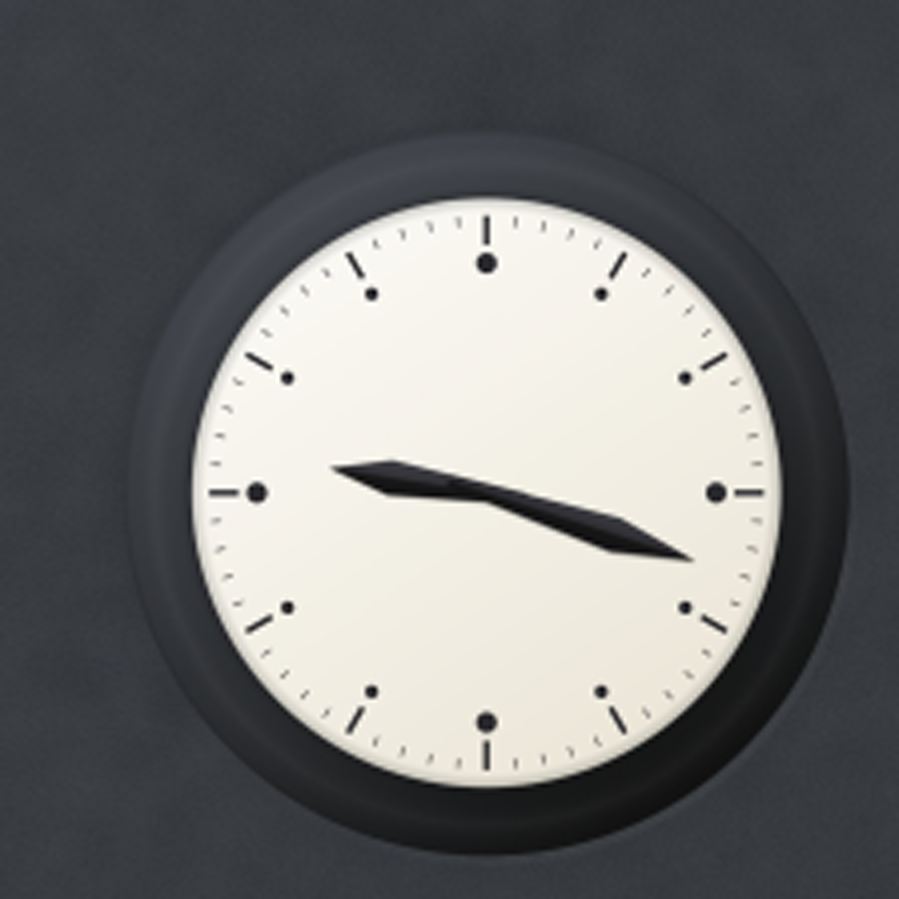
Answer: 9,18
